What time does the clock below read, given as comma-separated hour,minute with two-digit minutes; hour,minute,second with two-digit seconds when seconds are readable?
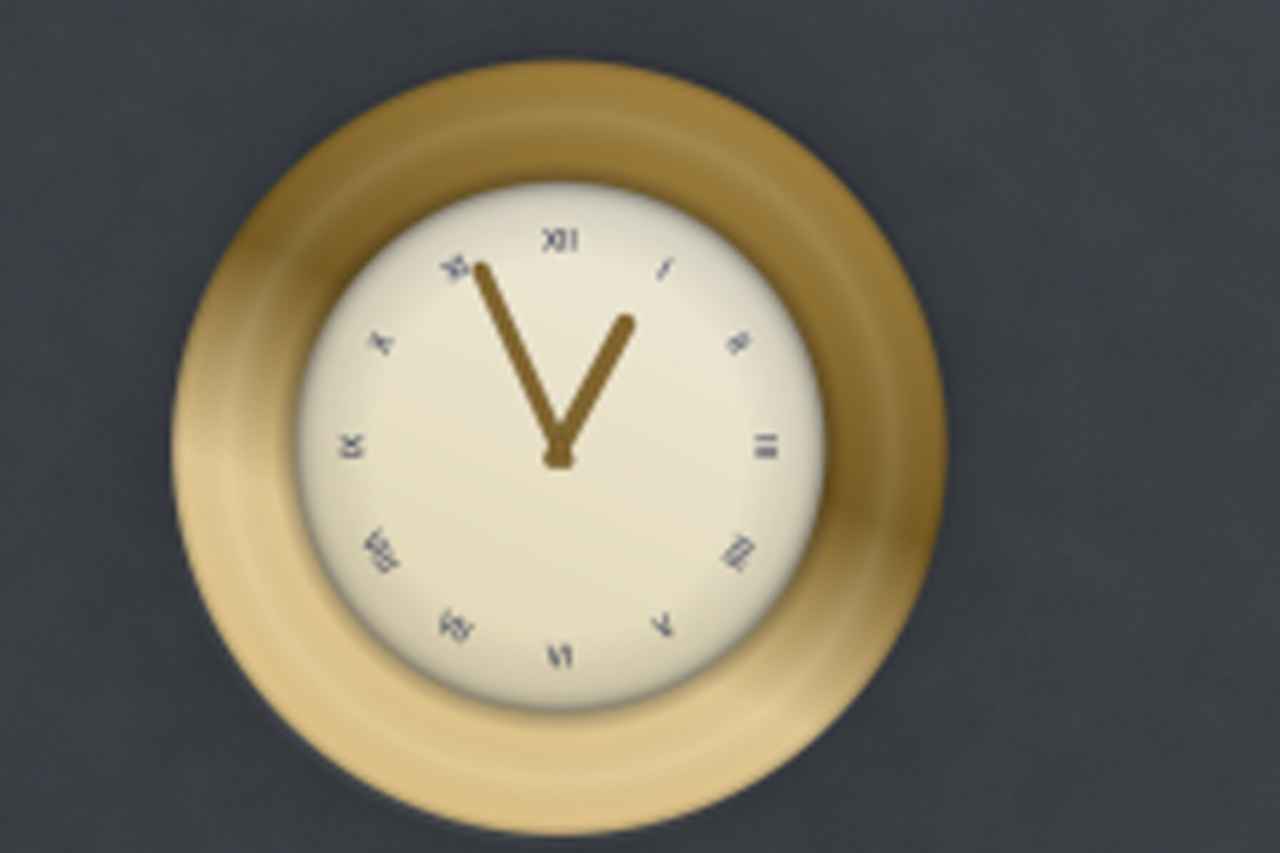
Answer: 12,56
